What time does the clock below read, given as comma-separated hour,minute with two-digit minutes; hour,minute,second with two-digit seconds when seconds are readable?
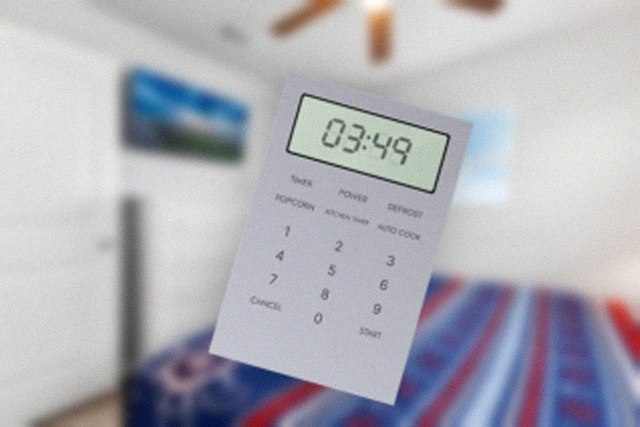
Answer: 3,49
